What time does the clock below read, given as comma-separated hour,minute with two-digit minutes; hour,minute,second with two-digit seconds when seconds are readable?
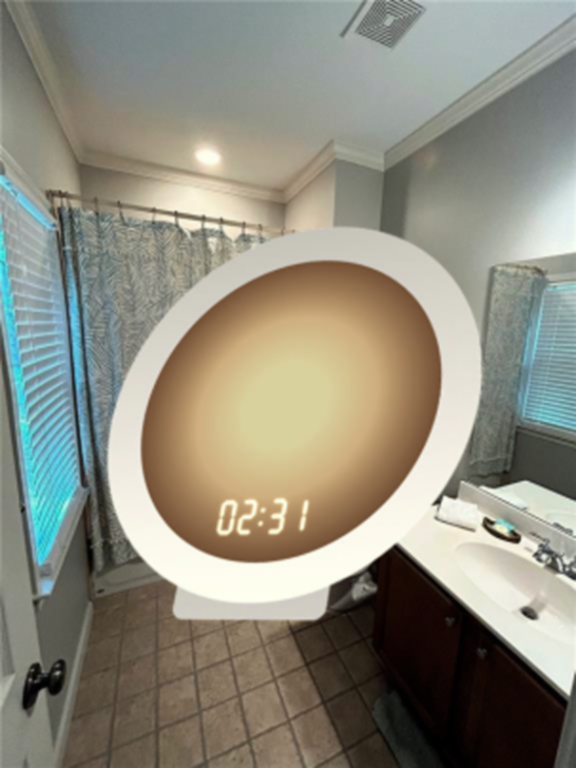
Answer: 2,31
